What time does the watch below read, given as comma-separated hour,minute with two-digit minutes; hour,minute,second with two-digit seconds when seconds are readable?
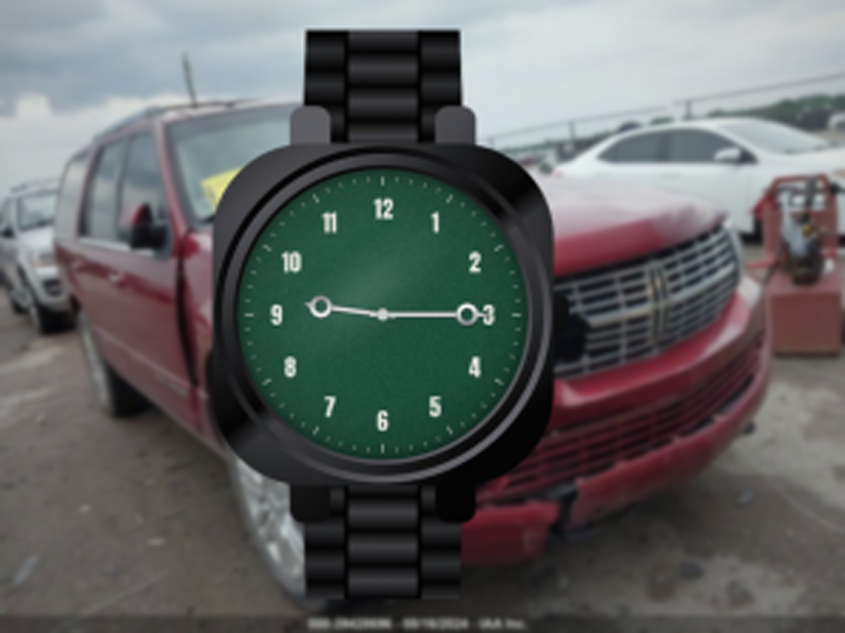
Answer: 9,15
